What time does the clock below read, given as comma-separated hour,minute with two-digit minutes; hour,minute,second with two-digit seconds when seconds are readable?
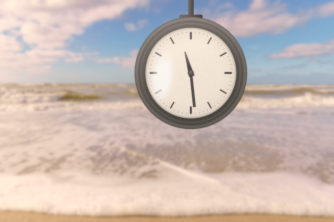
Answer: 11,29
